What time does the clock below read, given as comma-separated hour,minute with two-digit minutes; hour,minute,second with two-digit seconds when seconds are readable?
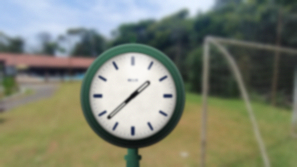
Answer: 1,38
